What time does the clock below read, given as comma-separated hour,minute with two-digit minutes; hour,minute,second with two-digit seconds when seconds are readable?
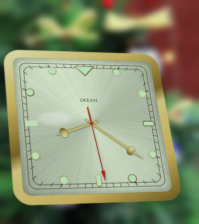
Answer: 8,21,29
